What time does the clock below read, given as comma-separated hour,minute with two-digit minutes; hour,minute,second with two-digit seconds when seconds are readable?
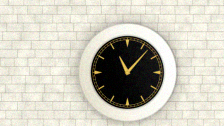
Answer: 11,07
